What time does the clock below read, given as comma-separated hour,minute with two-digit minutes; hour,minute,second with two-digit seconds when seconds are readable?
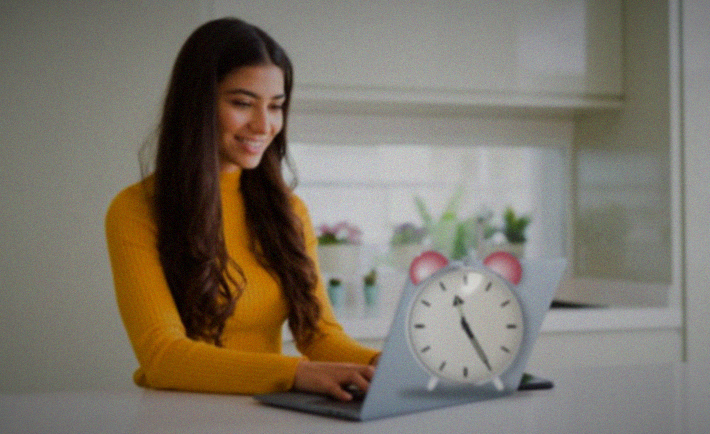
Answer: 11,25
